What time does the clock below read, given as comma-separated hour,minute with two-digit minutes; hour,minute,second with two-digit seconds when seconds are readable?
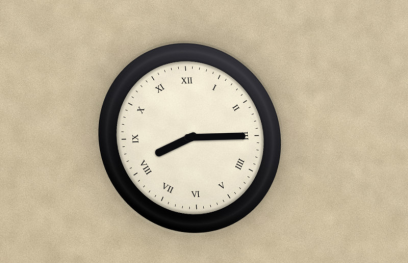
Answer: 8,15
